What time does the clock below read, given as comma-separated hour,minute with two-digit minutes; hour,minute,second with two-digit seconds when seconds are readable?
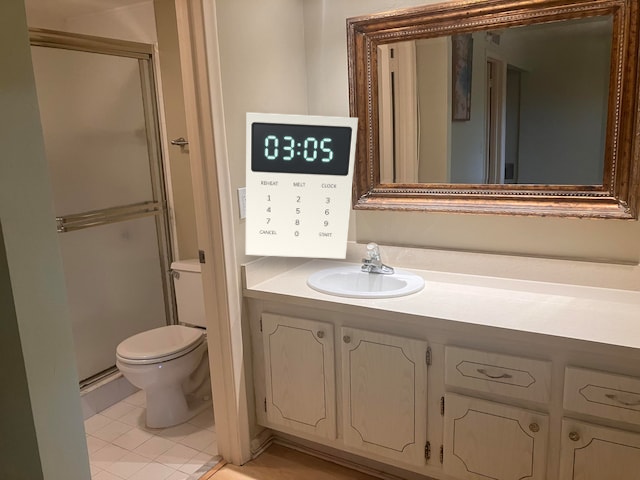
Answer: 3,05
